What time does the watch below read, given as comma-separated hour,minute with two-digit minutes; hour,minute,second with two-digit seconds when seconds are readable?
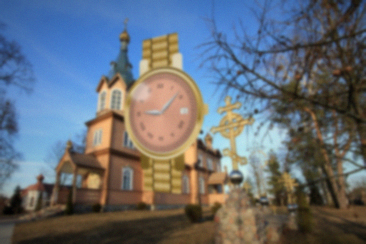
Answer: 9,08
